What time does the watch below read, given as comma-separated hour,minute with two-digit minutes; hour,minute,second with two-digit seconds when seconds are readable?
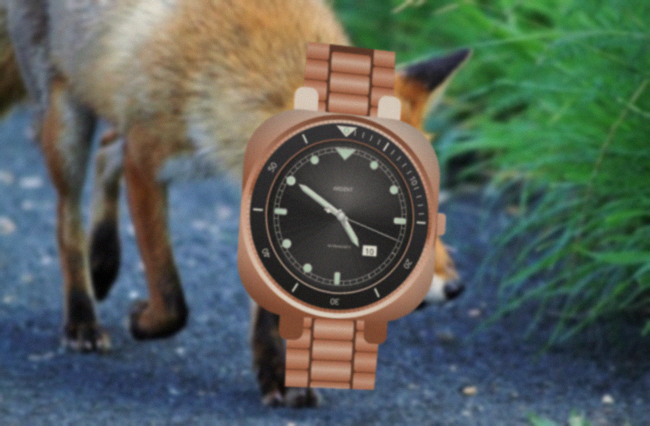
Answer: 4,50,18
